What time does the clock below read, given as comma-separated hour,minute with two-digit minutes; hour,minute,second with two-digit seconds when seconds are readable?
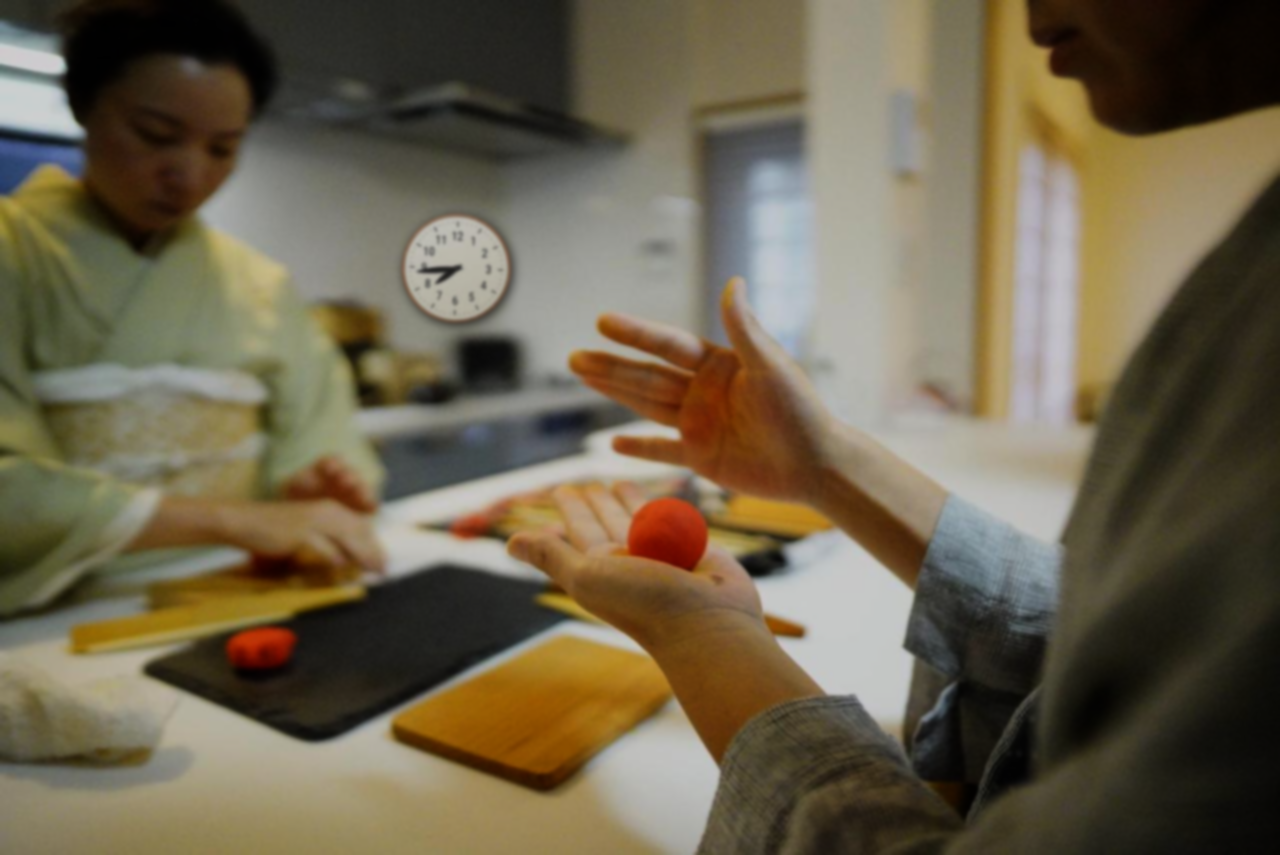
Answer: 7,44
